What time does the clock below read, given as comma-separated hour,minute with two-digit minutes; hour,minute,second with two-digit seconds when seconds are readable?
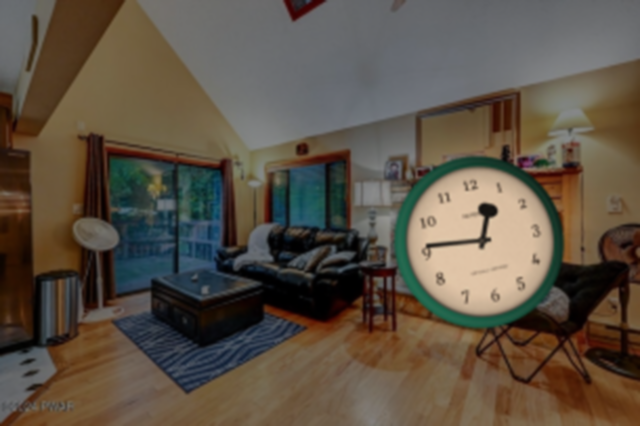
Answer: 12,46
